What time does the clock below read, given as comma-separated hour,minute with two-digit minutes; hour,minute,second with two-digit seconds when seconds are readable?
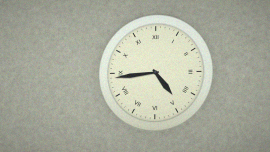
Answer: 4,44
